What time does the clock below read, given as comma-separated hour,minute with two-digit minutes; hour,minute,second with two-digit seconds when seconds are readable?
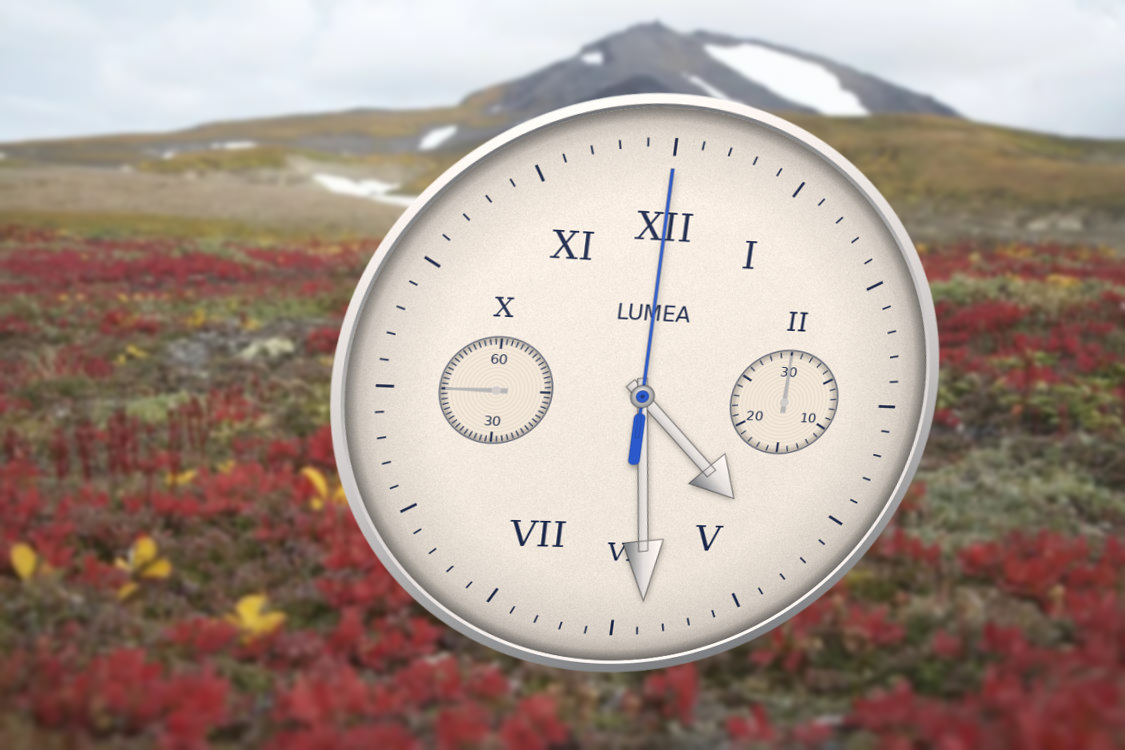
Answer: 4,28,45
